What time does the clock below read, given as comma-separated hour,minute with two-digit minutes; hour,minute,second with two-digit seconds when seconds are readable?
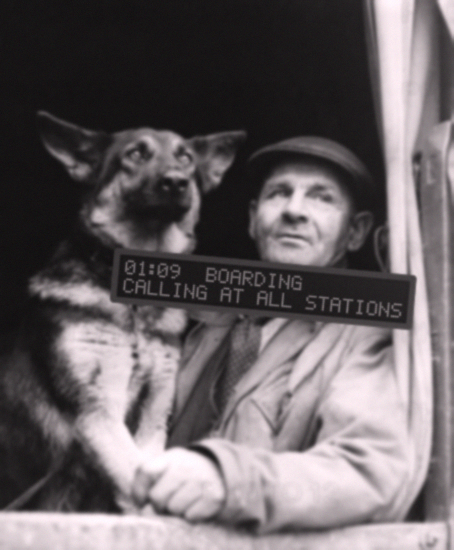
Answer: 1,09
